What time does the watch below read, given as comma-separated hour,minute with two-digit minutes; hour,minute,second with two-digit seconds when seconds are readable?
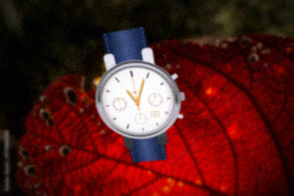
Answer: 11,04
